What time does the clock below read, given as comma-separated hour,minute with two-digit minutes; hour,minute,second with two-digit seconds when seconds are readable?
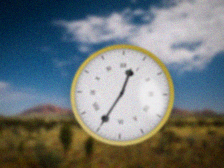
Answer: 12,35
